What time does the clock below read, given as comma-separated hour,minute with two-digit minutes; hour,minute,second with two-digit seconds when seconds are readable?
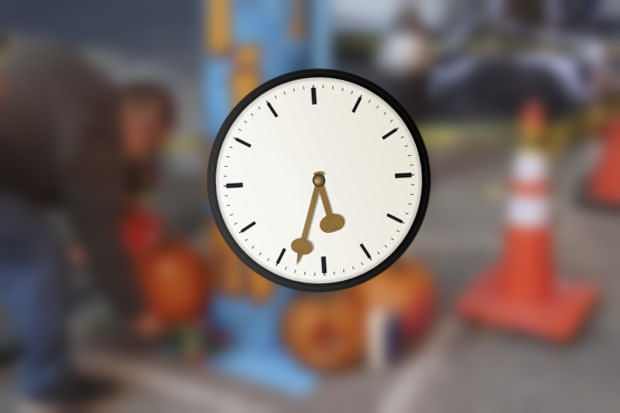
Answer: 5,33
